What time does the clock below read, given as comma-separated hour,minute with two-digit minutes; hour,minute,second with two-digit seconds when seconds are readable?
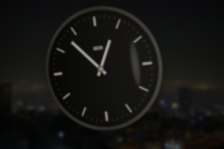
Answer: 12,53
